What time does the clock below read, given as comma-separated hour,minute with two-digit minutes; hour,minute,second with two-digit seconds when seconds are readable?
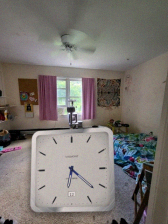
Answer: 6,22
